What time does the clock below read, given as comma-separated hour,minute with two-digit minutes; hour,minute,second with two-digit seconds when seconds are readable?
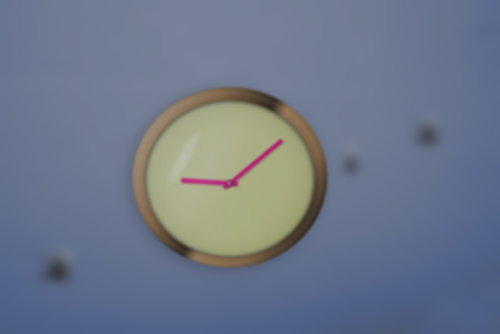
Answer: 9,08
